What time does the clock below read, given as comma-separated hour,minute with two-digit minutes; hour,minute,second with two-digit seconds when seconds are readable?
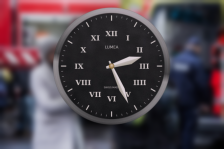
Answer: 2,26
